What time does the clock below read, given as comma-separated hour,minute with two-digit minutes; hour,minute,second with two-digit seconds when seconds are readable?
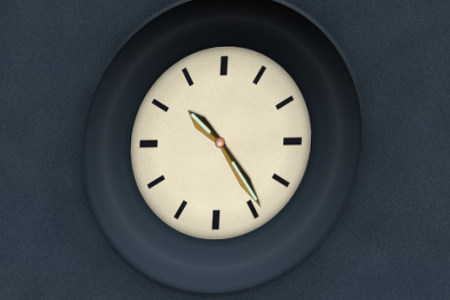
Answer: 10,24
